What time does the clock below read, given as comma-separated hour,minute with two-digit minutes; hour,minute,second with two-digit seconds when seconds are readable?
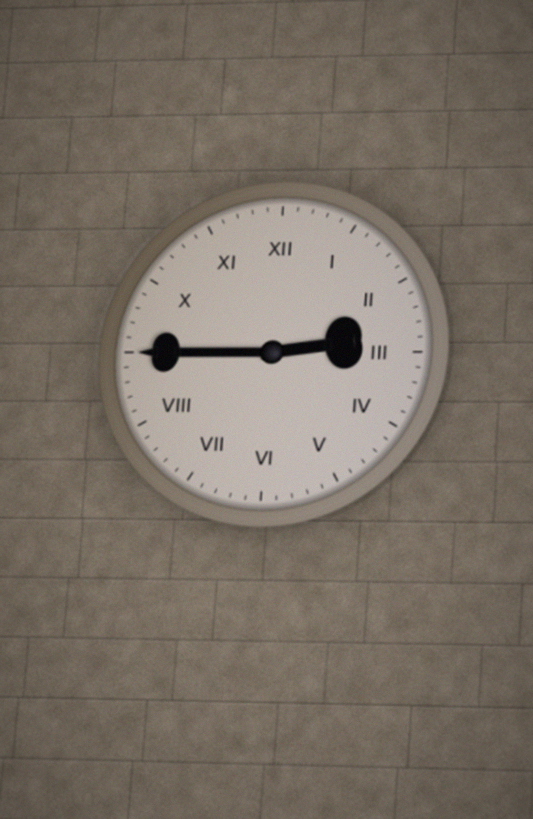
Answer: 2,45
